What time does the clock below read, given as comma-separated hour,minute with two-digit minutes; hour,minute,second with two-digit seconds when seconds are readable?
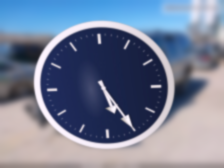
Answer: 5,25
